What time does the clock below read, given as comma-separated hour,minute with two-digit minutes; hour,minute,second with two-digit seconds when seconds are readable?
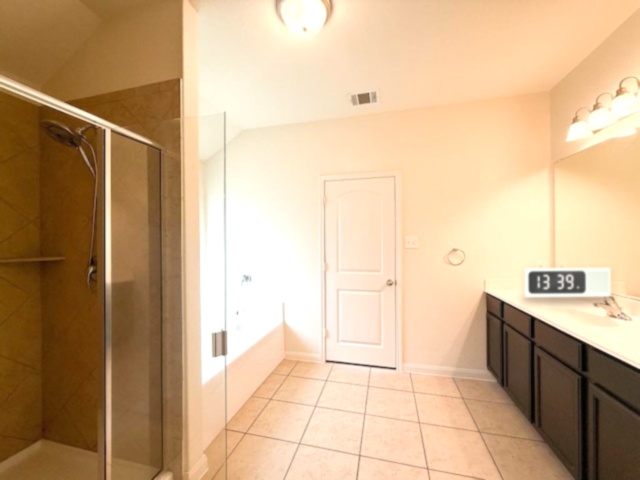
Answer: 13,39
